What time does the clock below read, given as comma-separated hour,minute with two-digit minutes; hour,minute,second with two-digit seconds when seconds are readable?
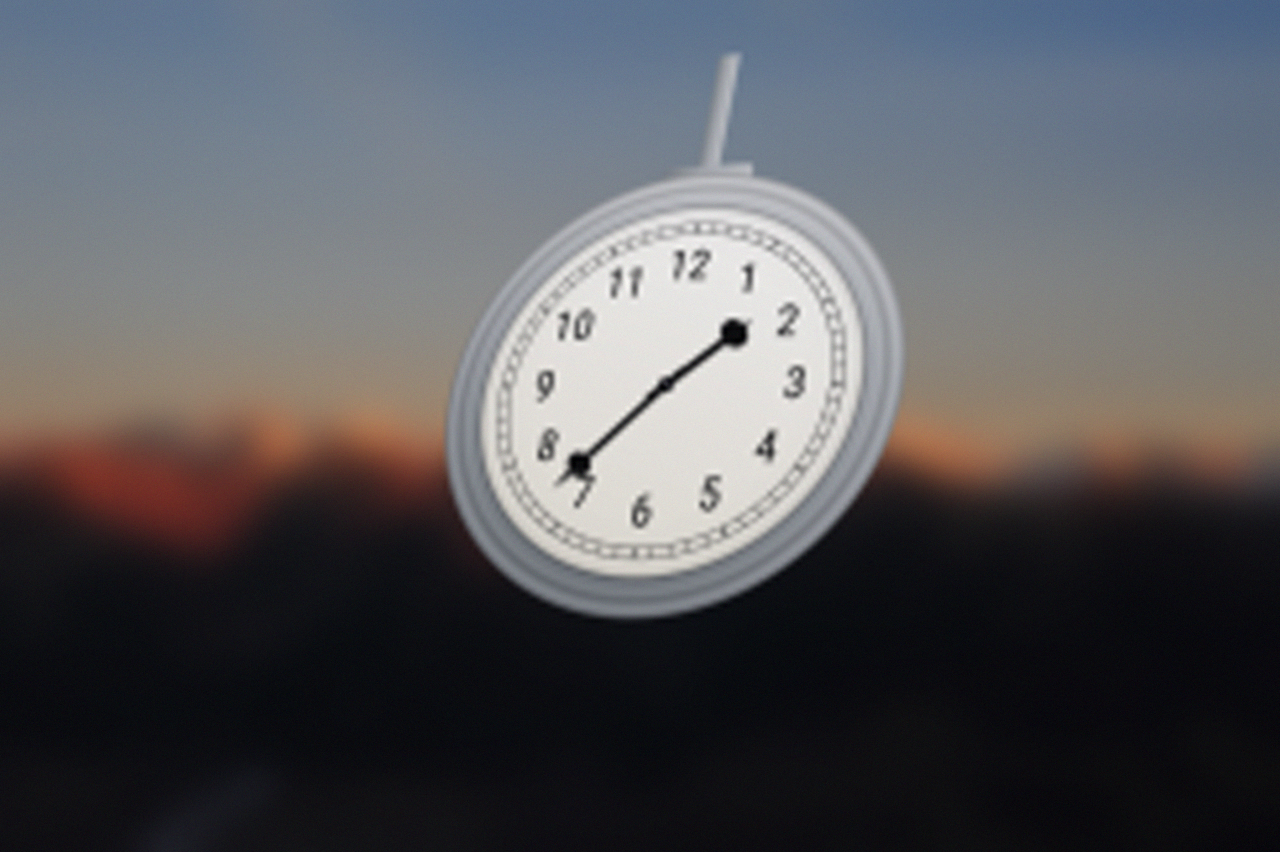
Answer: 1,37
